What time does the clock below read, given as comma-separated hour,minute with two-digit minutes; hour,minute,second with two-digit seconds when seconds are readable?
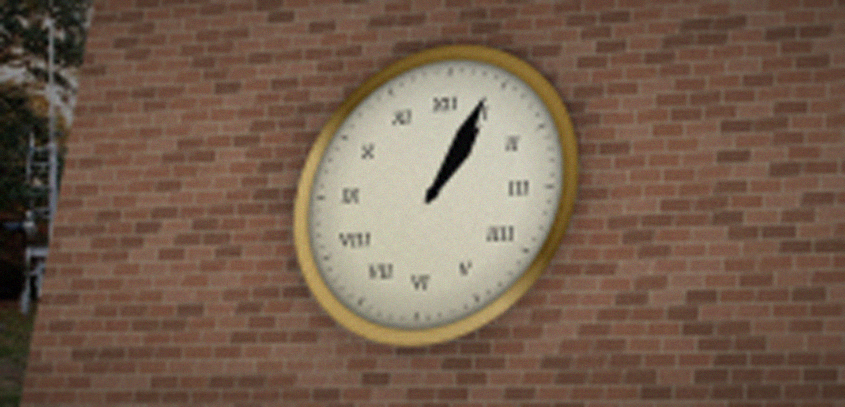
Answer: 1,04
